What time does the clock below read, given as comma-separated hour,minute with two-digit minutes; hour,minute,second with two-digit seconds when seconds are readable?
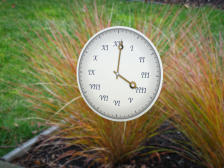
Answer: 4,01
